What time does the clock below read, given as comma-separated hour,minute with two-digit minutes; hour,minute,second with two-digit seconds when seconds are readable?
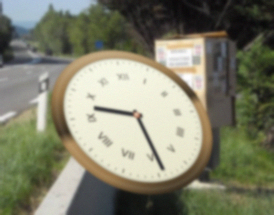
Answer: 9,29
